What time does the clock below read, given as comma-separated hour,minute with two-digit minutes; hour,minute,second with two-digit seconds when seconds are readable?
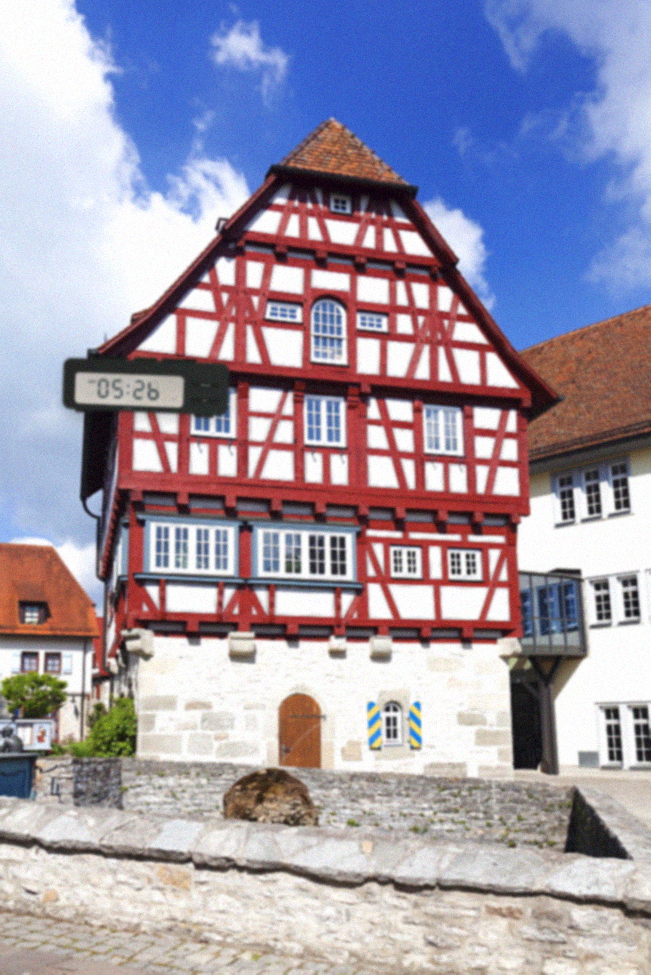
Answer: 5,26
